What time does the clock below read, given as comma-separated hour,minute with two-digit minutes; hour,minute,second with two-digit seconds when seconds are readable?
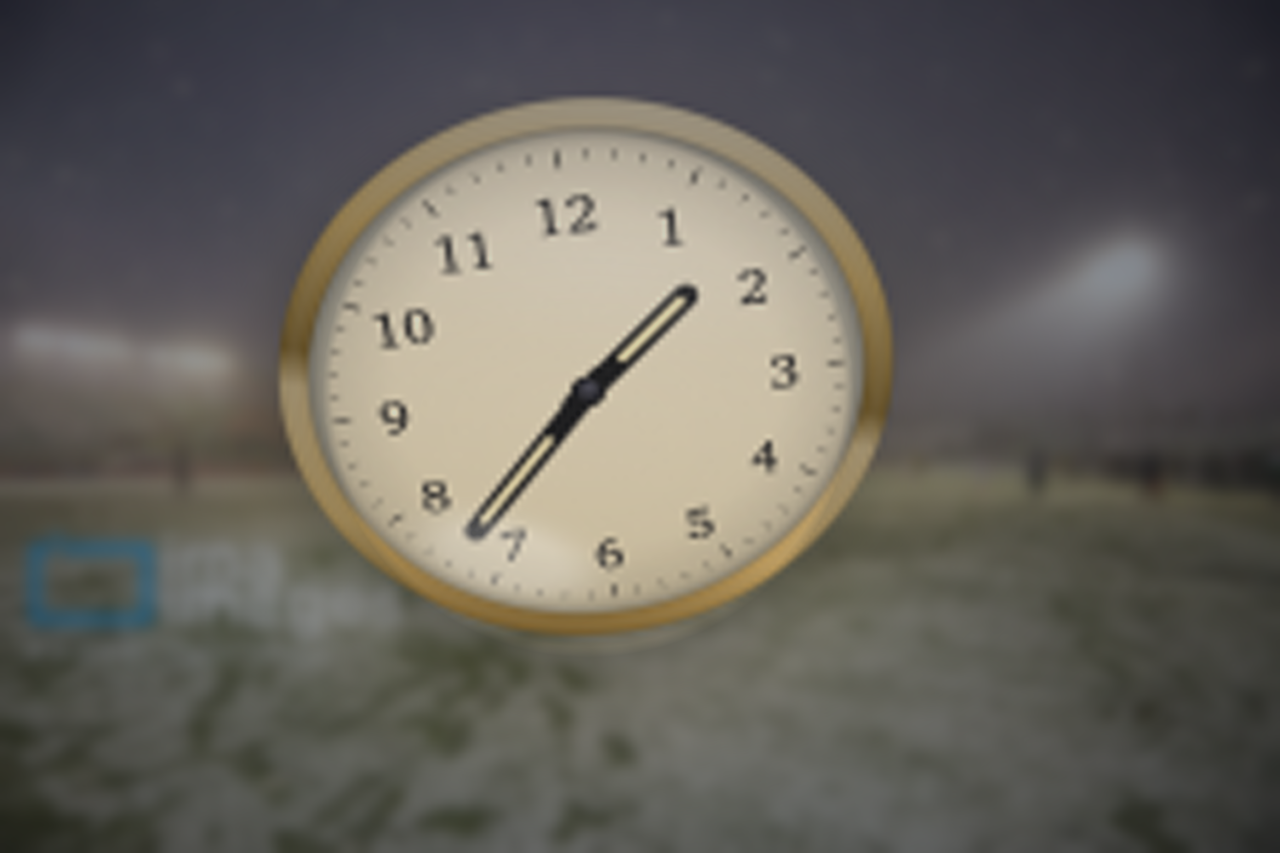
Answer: 1,37
